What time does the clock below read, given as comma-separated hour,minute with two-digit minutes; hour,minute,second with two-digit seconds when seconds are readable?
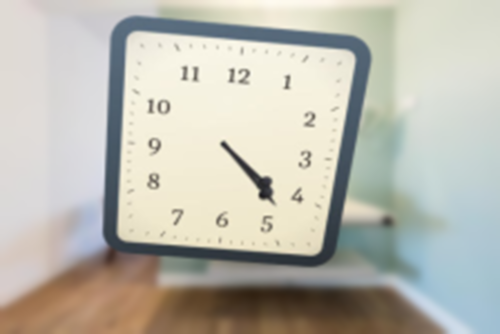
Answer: 4,23
